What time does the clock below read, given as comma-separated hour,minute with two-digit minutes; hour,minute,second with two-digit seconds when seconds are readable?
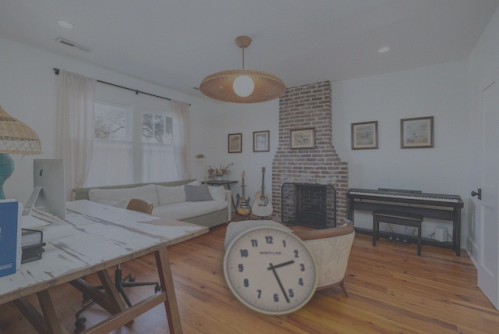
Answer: 2,27
